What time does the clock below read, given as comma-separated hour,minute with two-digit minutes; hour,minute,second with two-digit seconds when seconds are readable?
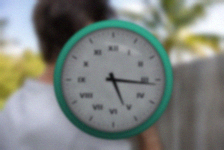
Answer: 5,16
